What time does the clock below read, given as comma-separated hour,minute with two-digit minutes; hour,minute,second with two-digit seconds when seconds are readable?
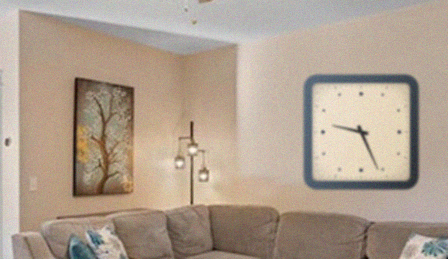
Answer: 9,26
